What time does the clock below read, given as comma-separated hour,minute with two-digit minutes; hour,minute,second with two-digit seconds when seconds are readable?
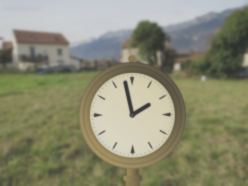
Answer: 1,58
